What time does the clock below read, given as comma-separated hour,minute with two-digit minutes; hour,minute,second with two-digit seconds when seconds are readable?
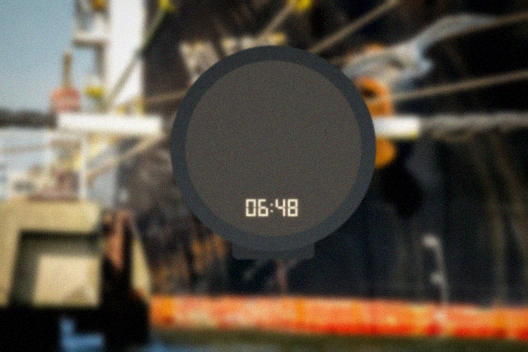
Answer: 6,48
